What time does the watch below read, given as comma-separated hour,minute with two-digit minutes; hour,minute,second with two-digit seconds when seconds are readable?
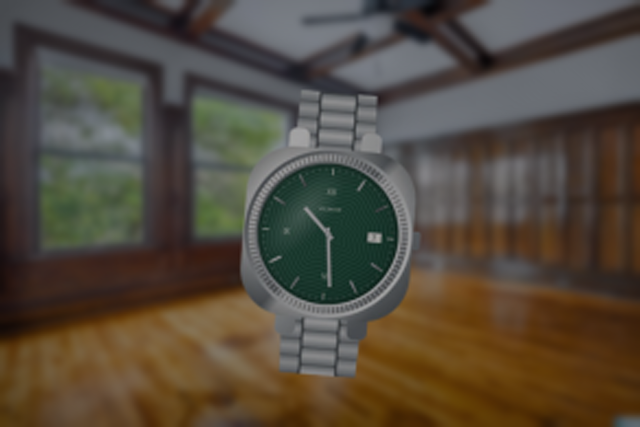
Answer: 10,29
